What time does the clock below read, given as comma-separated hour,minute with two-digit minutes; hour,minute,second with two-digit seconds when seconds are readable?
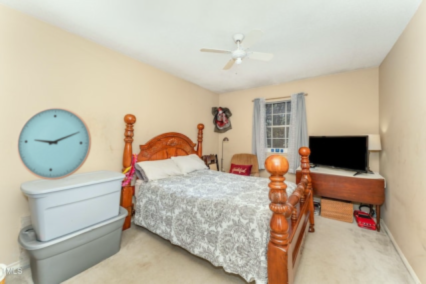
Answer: 9,11
